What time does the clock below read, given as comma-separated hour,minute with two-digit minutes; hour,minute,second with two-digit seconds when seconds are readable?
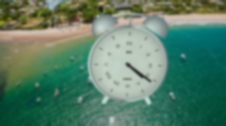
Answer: 4,21
